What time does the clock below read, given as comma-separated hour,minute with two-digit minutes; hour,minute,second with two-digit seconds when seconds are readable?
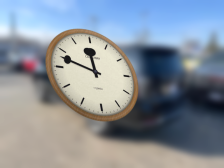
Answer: 11,48
